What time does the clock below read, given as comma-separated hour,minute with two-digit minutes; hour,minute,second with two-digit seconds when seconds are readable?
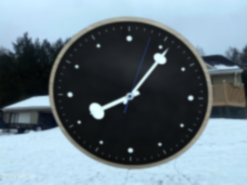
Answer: 8,06,03
